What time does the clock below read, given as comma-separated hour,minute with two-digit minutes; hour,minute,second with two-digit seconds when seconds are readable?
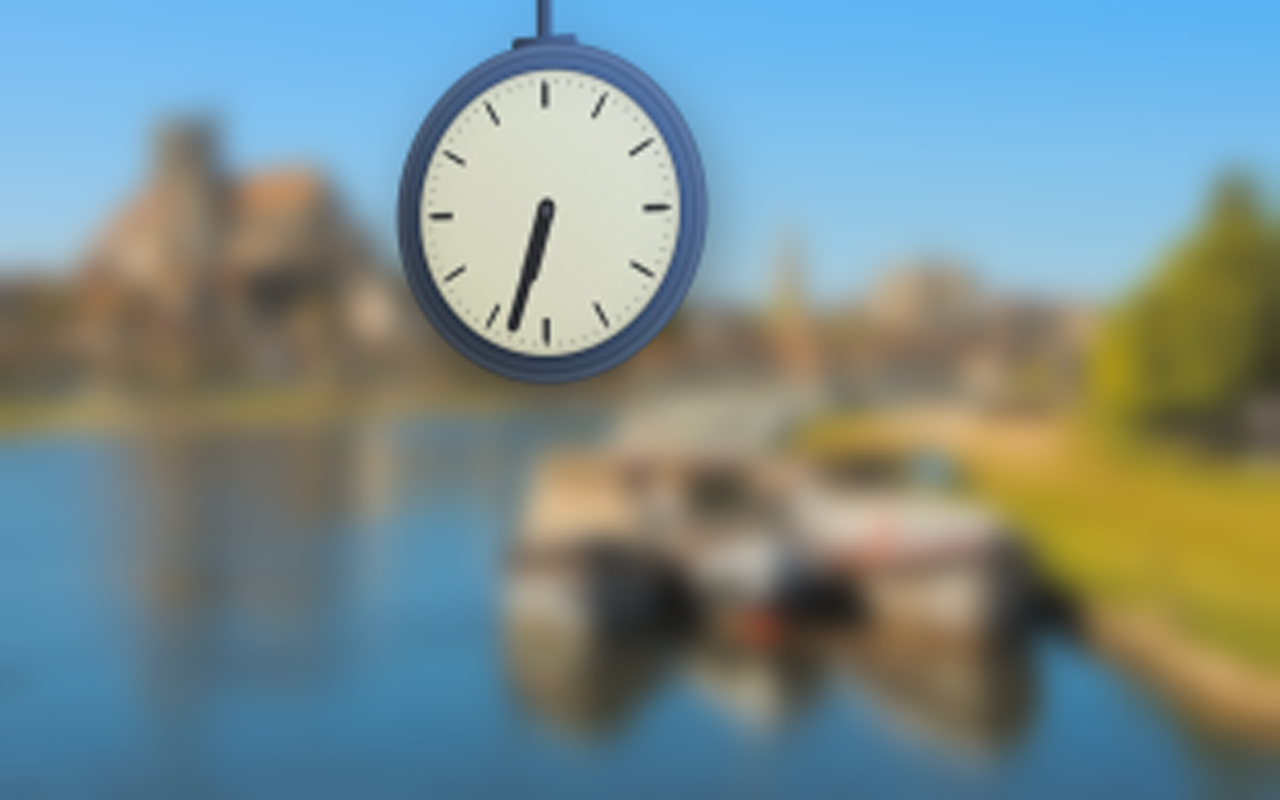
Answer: 6,33
